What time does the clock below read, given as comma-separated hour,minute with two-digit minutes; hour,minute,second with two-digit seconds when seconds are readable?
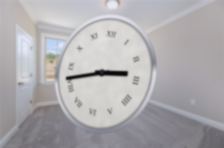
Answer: 2,42
